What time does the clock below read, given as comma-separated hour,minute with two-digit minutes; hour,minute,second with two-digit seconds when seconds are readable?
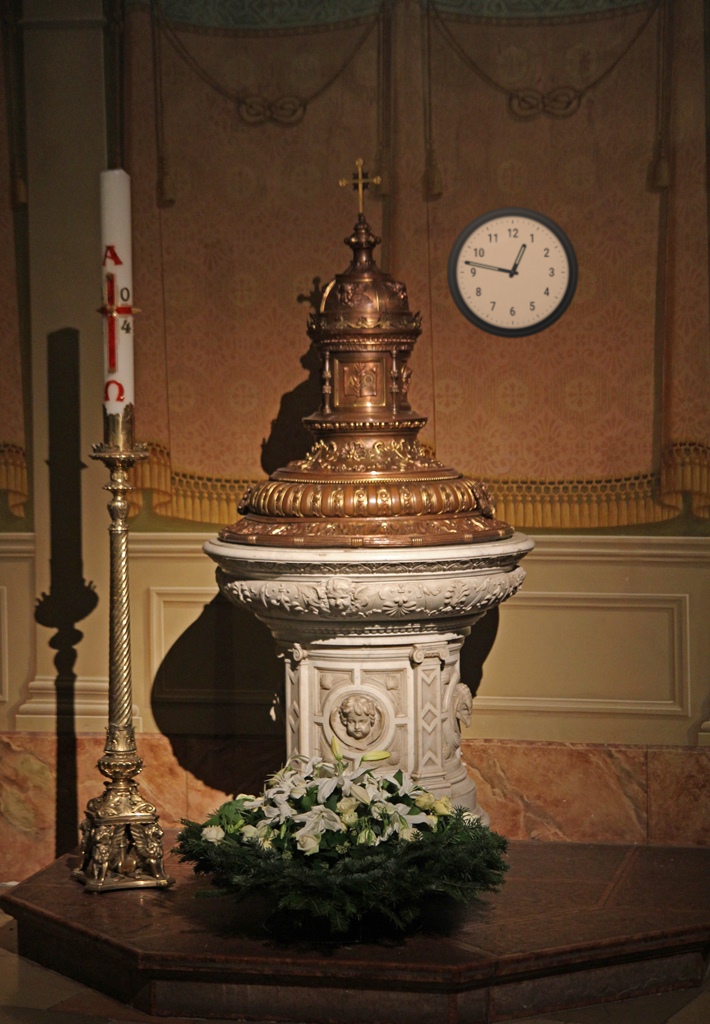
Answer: 12,47
